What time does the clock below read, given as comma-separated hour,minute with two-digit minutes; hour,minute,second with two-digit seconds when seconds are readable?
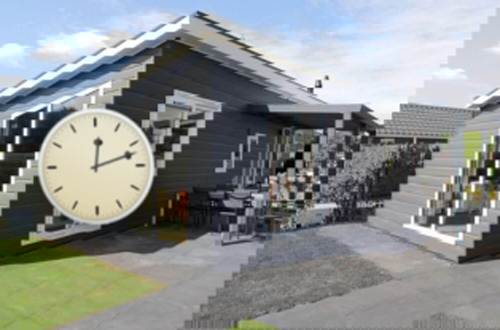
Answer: 12,12
